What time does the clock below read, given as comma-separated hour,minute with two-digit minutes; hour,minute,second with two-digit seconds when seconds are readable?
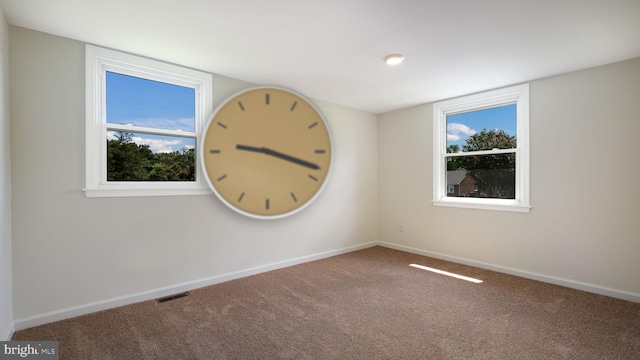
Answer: 9,18
